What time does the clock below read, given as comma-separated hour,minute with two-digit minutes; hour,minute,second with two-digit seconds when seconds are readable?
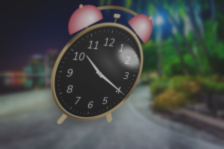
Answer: 10,20
